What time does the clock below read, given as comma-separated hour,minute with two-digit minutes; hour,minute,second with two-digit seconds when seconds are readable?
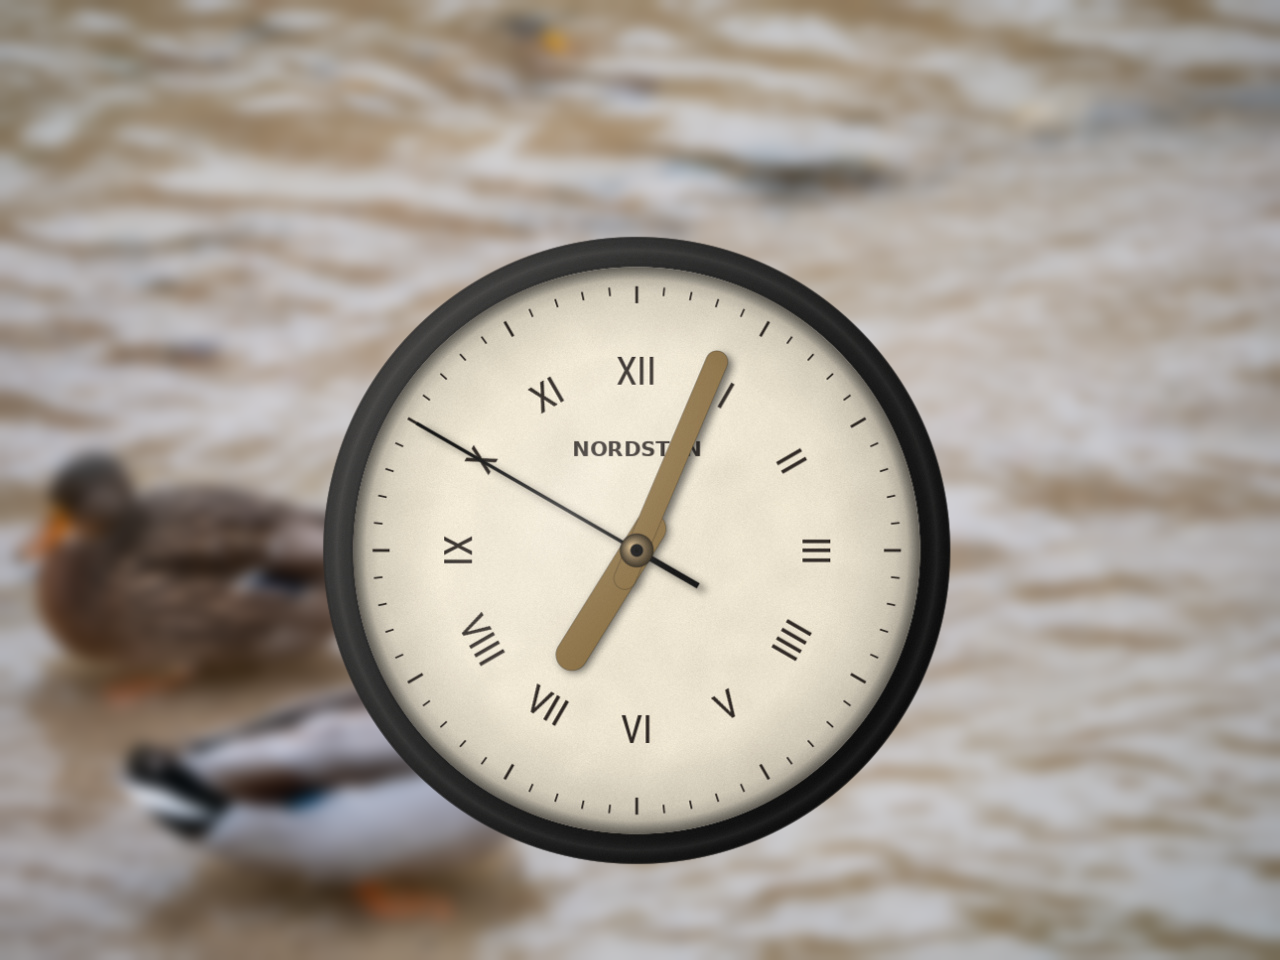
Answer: 7,03,50
